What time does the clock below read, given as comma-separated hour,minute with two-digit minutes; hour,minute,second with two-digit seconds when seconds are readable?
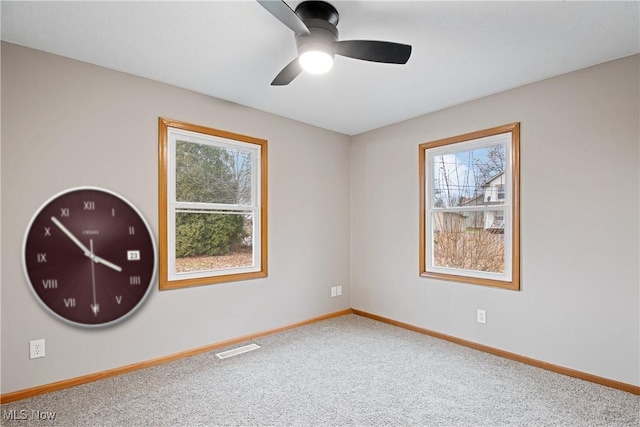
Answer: 3,52,30
